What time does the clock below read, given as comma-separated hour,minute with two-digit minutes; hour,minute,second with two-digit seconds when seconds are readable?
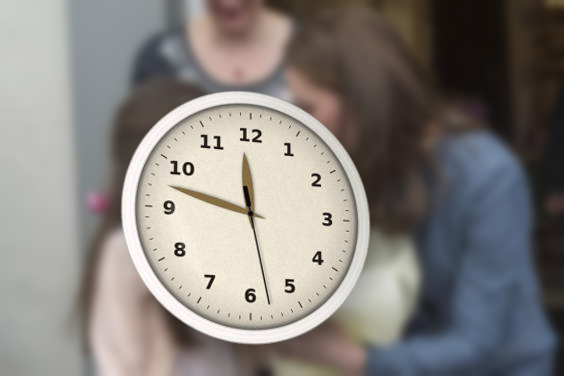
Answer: 11,47,28
